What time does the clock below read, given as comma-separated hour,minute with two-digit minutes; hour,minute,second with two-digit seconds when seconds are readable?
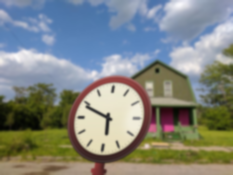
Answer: 5,49
